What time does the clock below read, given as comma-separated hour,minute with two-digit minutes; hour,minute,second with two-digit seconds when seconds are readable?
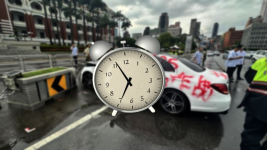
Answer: 6,56
